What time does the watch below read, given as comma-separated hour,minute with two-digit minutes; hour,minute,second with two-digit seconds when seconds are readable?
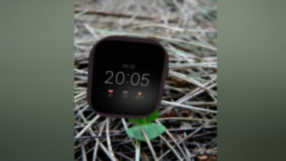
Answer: 20,05
